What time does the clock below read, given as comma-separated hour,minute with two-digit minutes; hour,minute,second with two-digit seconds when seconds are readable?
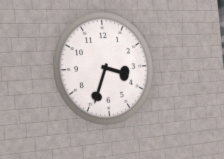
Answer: 3,34
